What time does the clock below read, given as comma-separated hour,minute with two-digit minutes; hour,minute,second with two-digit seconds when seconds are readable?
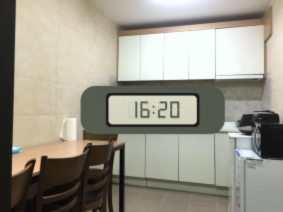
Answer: 16,20
